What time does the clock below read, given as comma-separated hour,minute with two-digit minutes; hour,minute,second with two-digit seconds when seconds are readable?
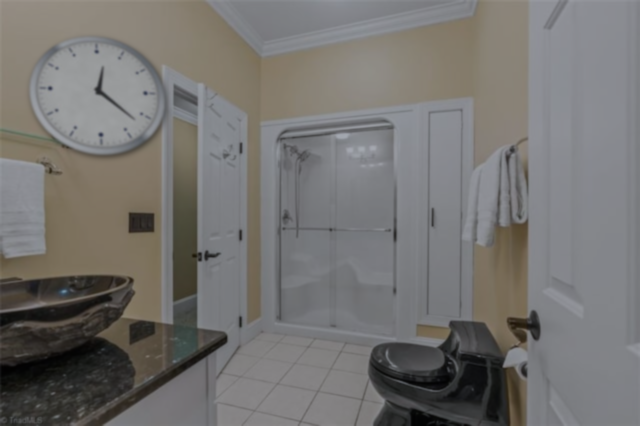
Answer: 12,22
